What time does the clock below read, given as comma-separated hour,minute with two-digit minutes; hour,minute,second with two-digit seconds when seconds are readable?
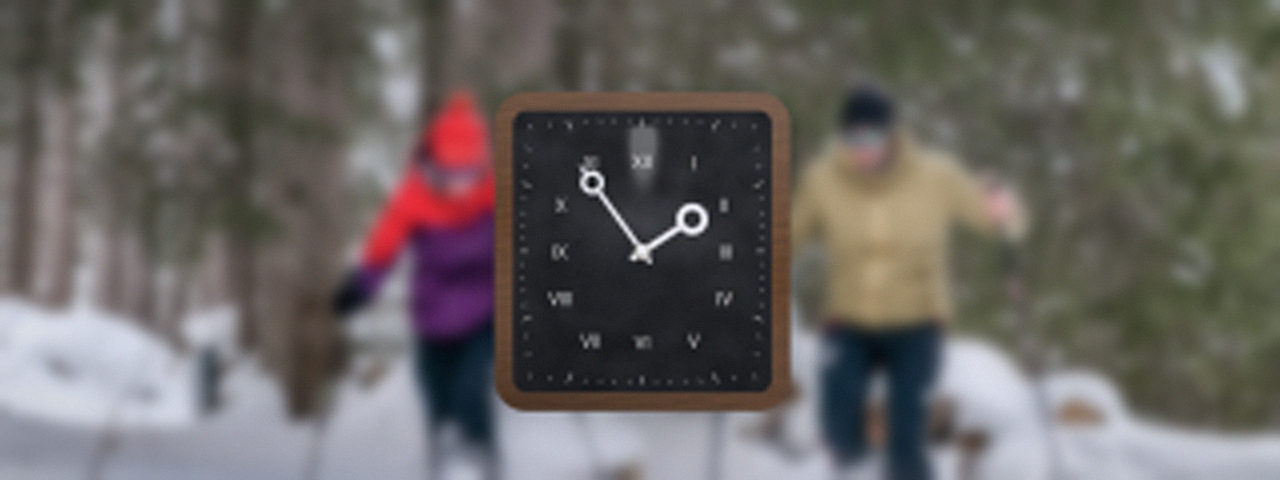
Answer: 1,54
